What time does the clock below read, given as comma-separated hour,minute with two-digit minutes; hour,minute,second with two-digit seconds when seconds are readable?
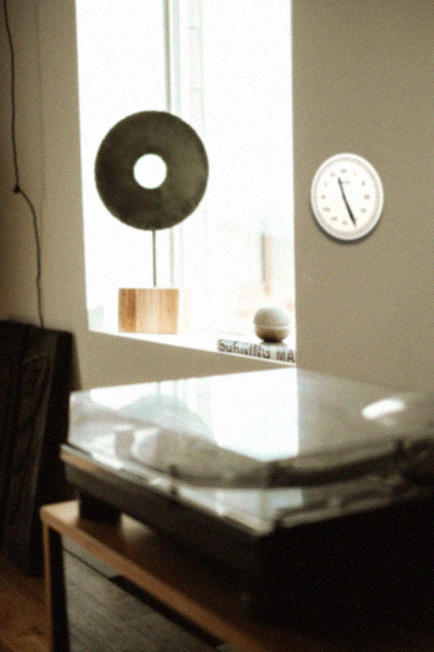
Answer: 11,26
